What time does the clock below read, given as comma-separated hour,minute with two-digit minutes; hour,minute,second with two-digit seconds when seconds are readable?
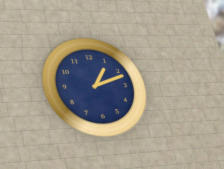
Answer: 1,12
